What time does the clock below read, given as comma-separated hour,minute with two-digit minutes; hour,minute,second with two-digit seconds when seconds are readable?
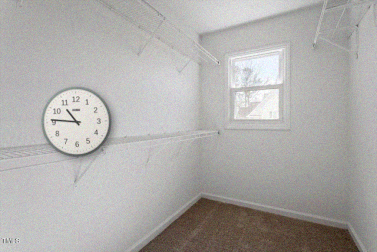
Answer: 10,46
